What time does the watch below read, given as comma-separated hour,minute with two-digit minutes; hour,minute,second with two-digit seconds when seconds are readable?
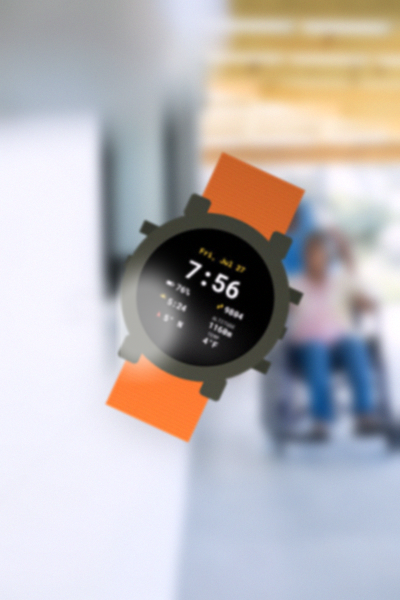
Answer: 7,56
